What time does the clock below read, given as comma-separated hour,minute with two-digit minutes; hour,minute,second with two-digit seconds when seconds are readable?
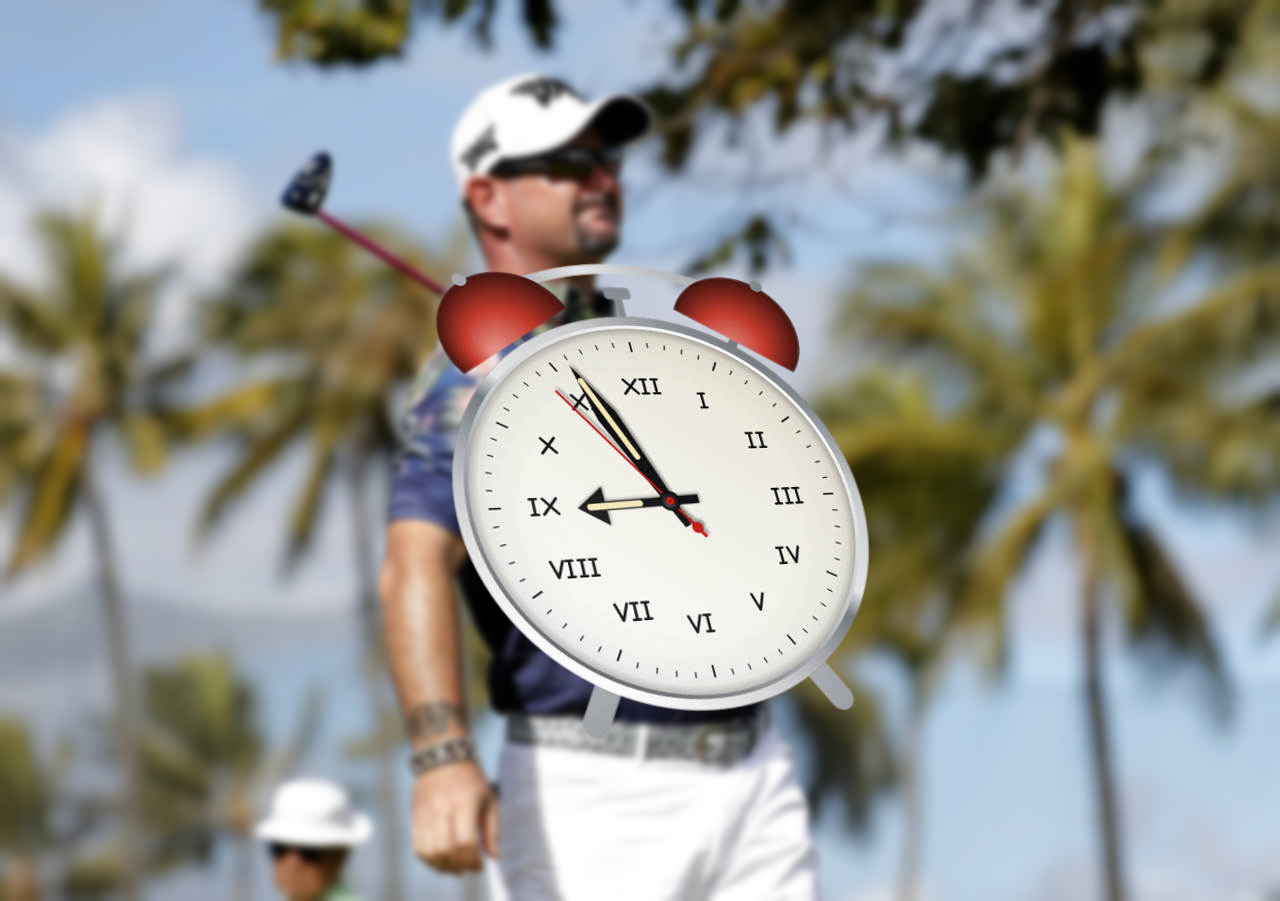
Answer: 8,55,54
